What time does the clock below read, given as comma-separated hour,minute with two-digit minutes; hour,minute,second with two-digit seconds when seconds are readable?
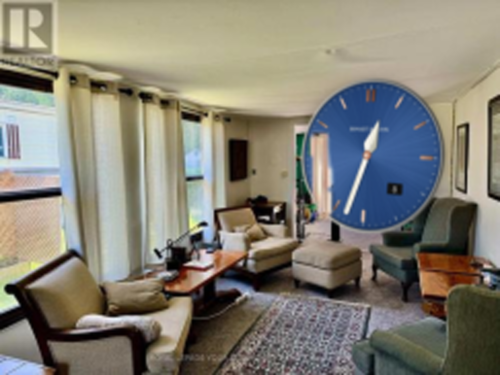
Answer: 12,33
